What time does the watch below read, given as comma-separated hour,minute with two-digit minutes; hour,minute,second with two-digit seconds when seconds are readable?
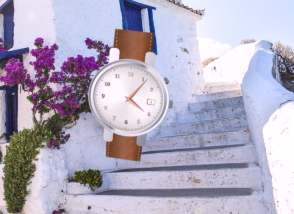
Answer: 4,06
